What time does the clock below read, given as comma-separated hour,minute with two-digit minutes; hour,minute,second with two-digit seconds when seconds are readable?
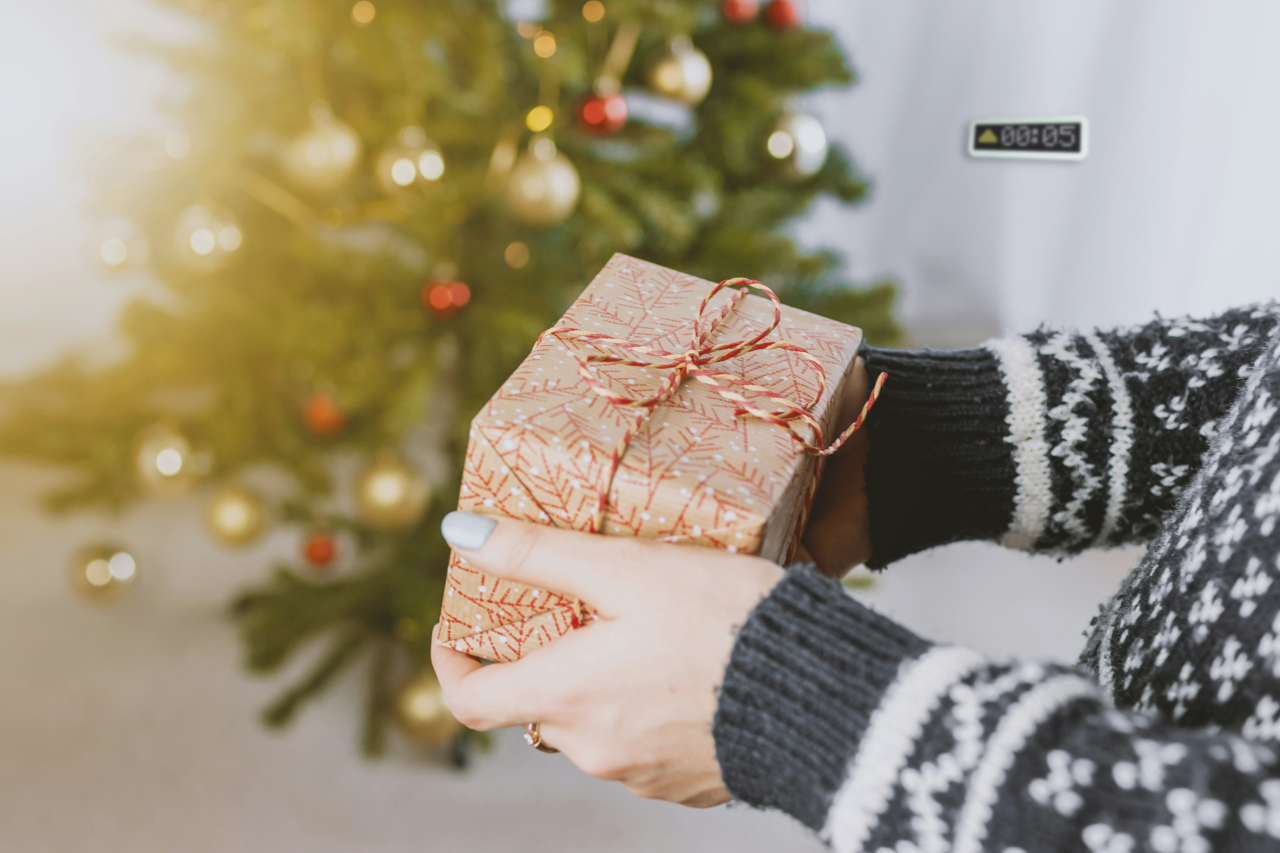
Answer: 0,05
